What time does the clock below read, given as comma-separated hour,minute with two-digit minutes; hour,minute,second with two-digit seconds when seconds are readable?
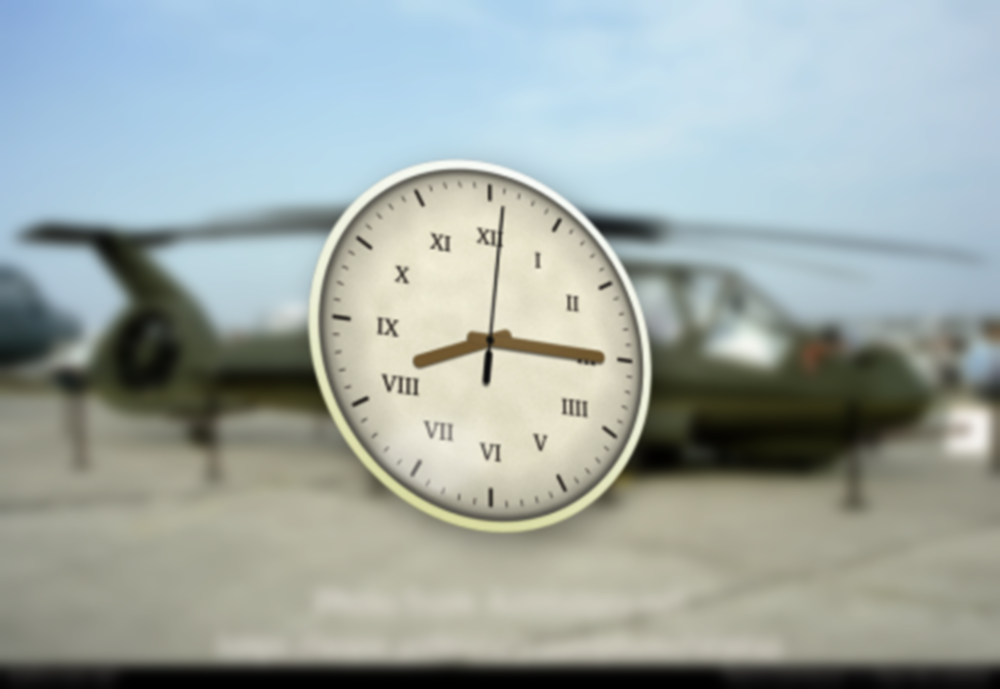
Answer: 8,15,01
